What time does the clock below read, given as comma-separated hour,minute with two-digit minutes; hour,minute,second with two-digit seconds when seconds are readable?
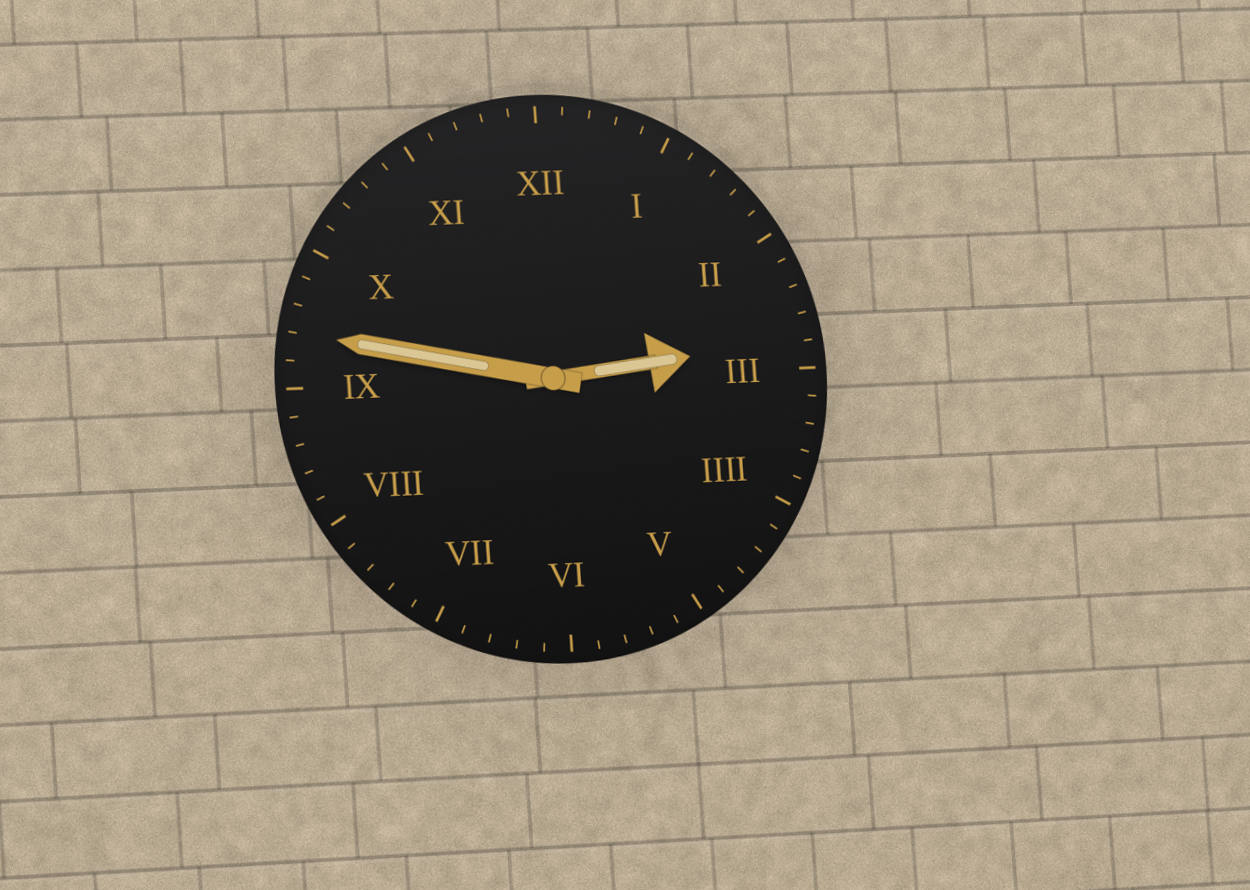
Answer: 2,47
